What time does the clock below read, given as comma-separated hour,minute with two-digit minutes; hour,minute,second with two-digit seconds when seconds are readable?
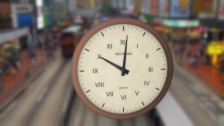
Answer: 10,01
